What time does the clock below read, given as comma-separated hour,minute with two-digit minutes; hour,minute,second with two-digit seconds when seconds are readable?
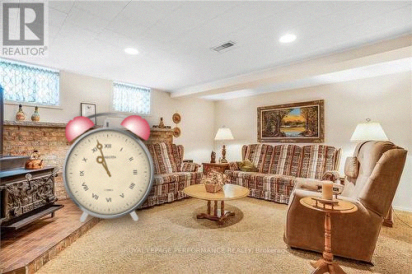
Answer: 10,57
